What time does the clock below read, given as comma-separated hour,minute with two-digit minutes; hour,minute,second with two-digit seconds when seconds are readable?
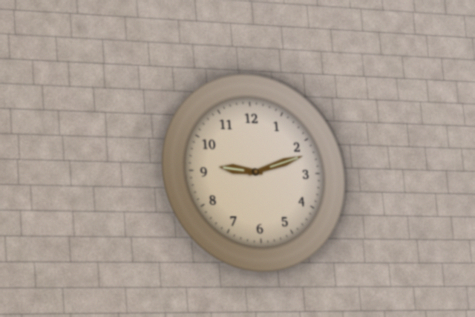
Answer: 9,12
